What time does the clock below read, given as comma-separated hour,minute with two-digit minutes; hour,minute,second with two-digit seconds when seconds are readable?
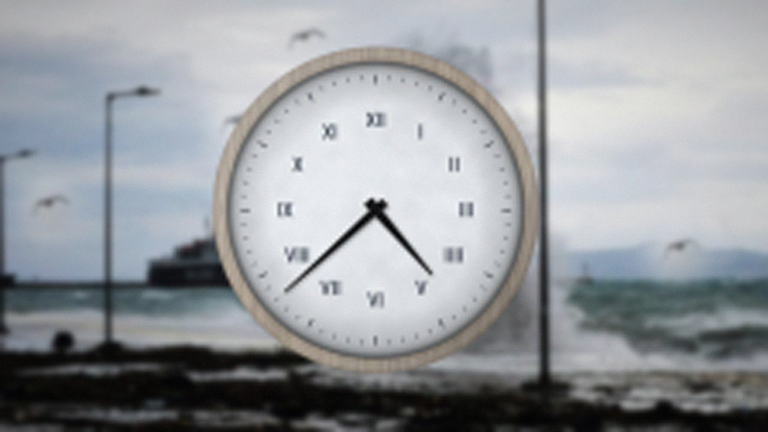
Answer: 4,38
